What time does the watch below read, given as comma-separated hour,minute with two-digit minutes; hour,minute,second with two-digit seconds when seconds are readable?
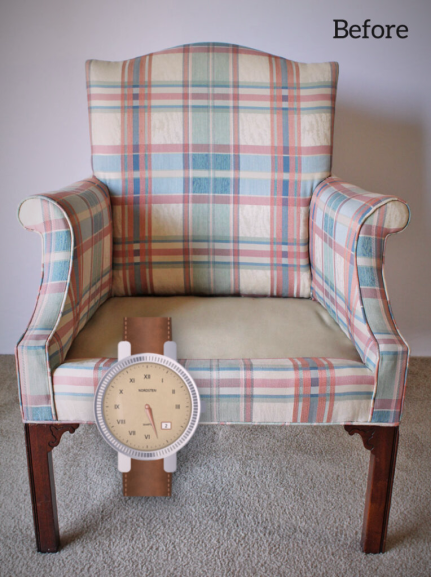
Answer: 5,27
